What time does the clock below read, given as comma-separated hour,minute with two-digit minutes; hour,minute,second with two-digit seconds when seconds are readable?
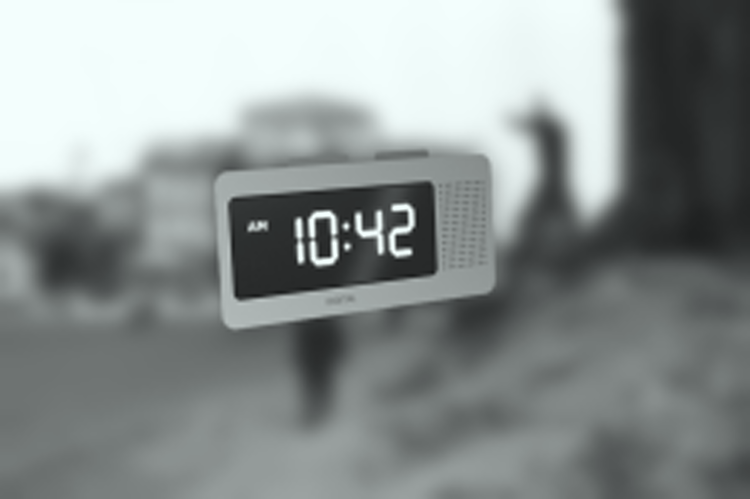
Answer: 10,42
